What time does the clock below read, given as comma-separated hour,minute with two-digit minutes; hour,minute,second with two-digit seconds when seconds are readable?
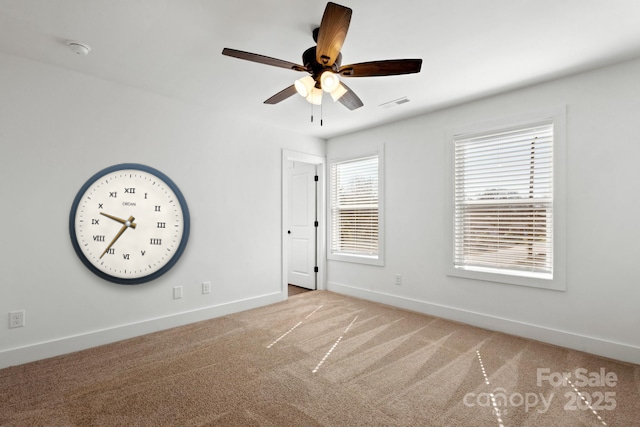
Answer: 9,36
